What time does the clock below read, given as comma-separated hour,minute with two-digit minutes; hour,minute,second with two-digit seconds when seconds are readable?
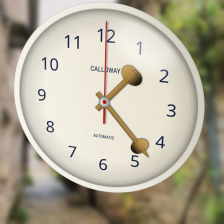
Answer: 1,23,00
